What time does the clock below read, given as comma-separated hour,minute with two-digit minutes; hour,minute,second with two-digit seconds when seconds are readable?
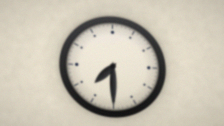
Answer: 7,30
